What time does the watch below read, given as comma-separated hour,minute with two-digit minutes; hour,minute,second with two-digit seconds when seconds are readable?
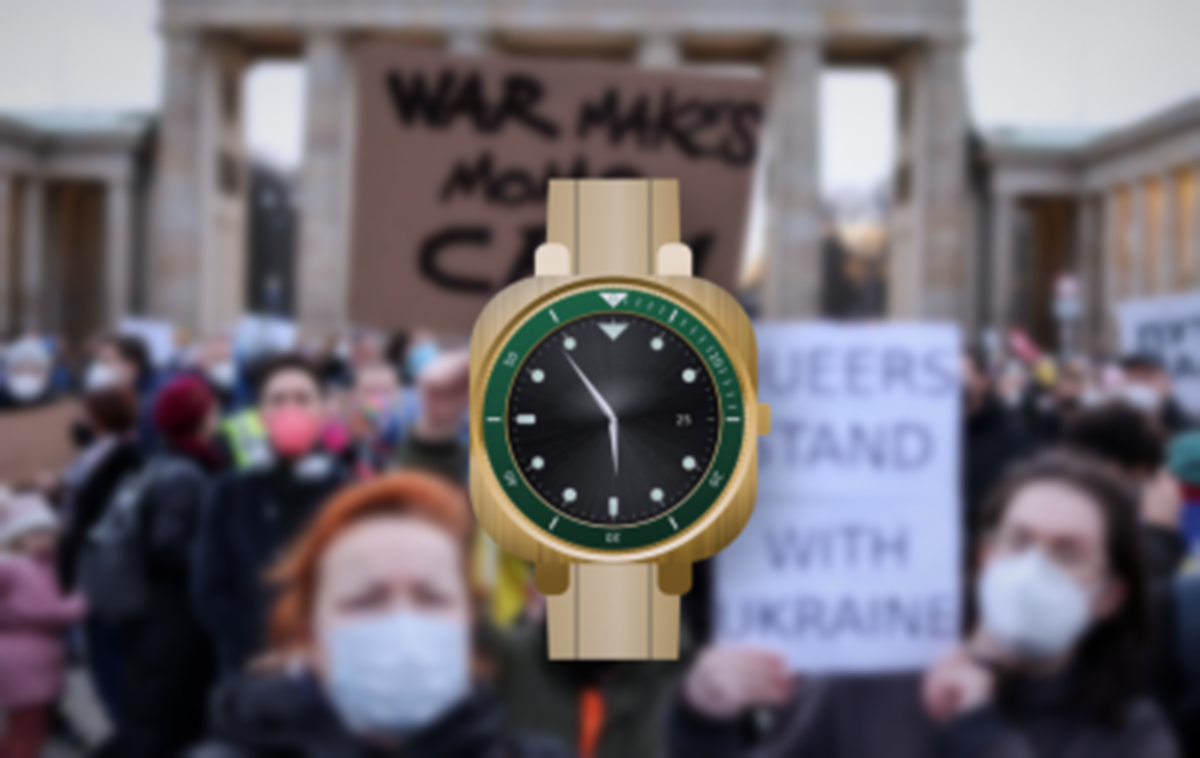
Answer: 5,54
